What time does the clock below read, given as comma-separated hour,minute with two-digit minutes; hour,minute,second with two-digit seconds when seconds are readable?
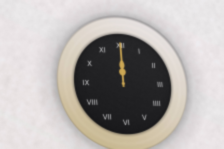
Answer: 12,00
